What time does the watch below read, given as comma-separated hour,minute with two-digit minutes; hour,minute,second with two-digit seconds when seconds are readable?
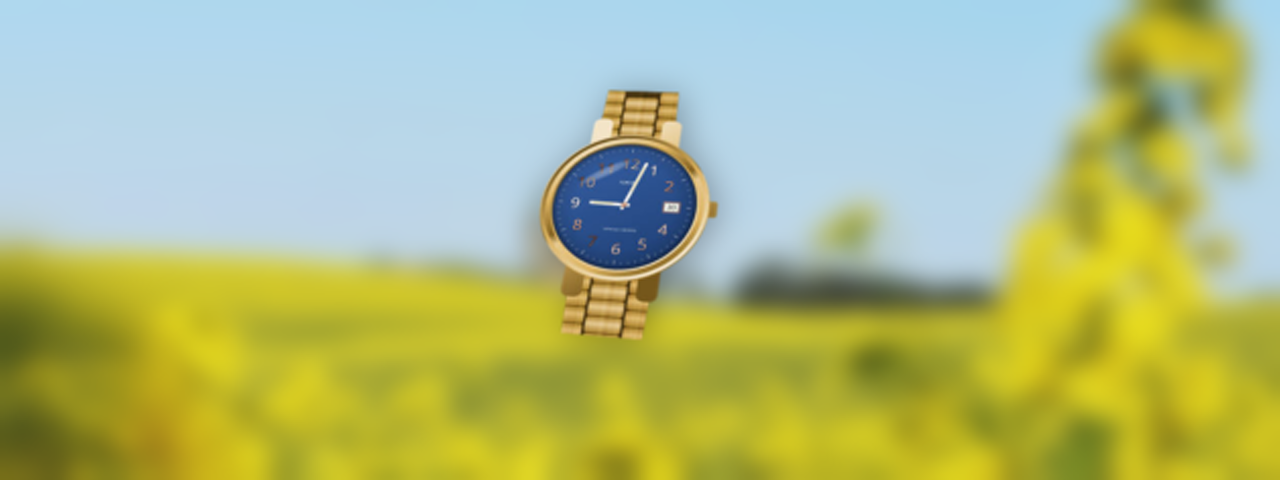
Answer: 9,03
